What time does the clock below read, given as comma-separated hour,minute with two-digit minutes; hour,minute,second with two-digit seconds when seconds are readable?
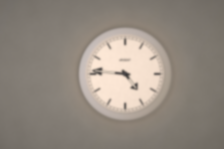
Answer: 4,46
